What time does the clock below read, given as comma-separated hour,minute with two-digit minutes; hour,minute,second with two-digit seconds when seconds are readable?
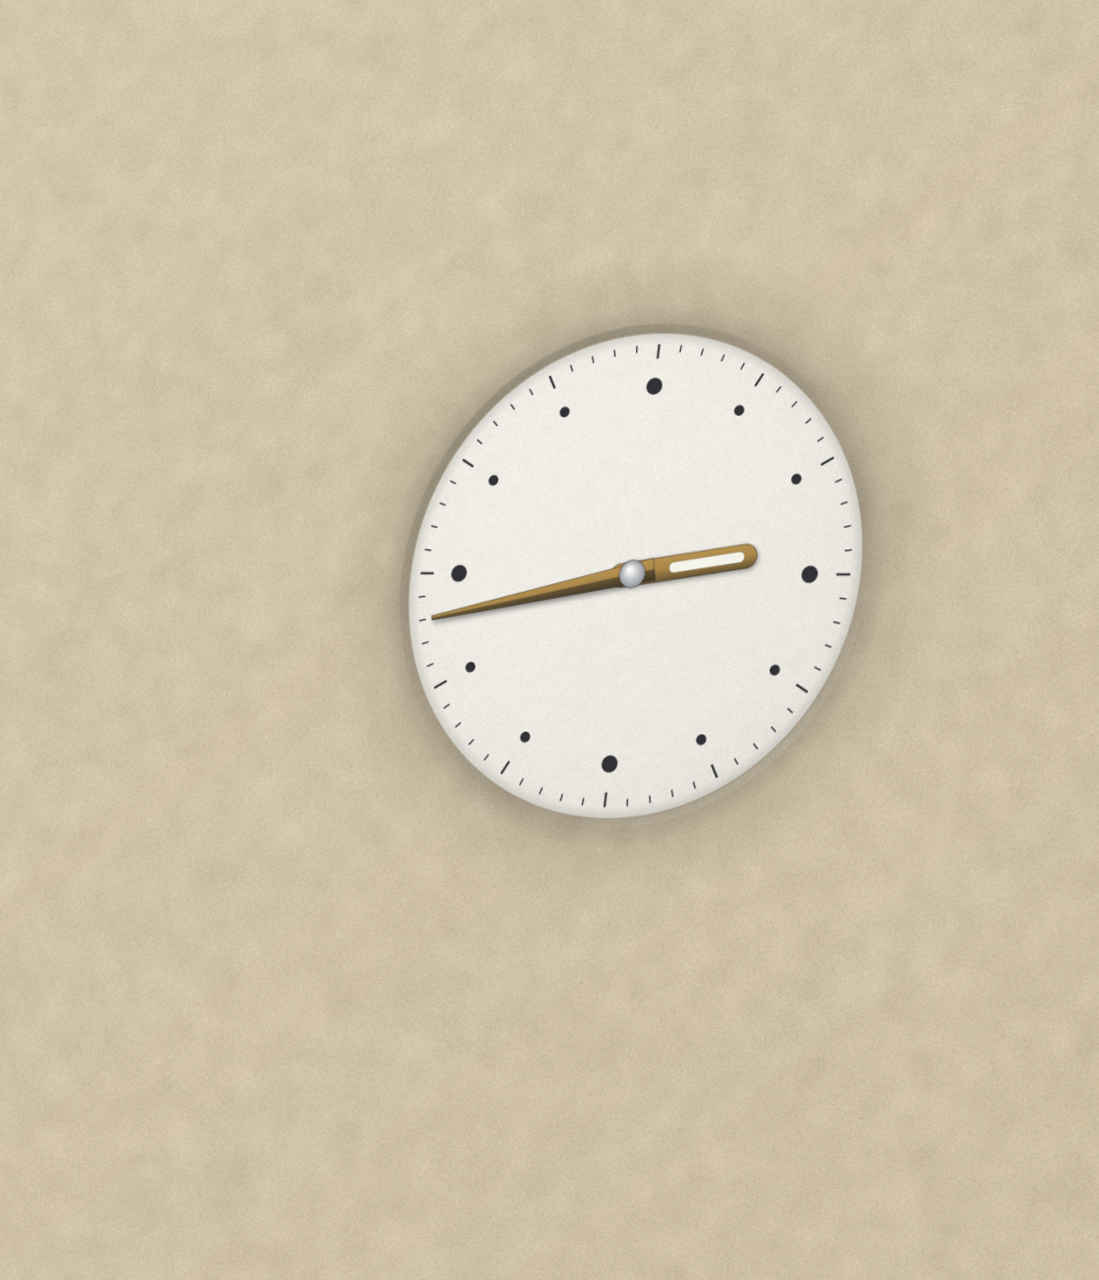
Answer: 2,43
